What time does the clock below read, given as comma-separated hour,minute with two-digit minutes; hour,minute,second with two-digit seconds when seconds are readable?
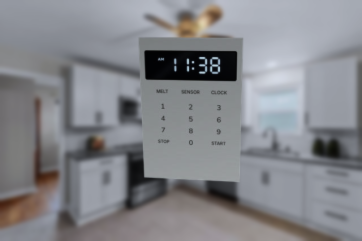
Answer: 11,38
